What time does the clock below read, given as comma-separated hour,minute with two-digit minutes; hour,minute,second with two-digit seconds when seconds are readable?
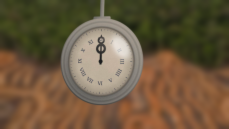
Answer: 12,00
